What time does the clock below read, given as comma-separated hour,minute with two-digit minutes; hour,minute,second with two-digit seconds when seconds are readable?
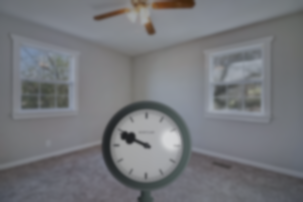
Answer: 9,49
